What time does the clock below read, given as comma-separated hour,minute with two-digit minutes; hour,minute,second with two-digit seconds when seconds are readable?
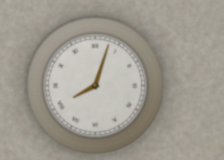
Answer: 8,03
